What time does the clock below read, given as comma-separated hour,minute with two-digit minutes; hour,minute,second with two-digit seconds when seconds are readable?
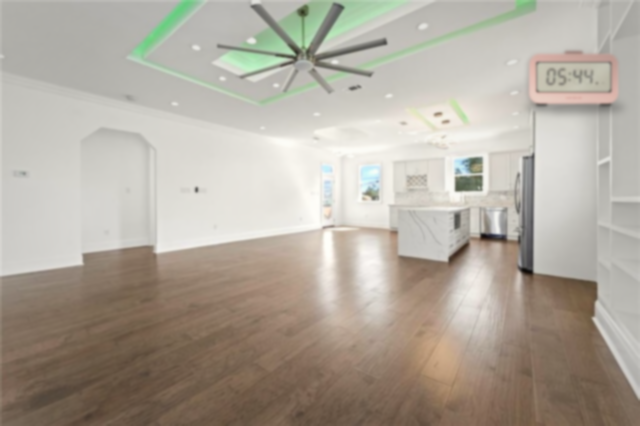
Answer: 5,44
